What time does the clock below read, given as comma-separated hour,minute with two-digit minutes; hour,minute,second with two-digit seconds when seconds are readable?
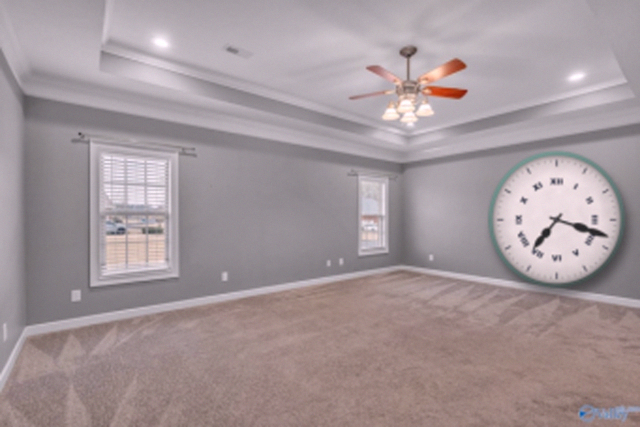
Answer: 7,18
